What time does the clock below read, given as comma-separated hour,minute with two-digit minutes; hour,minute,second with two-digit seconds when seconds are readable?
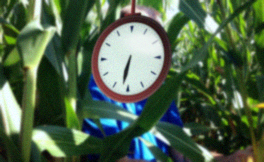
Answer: 6,32
